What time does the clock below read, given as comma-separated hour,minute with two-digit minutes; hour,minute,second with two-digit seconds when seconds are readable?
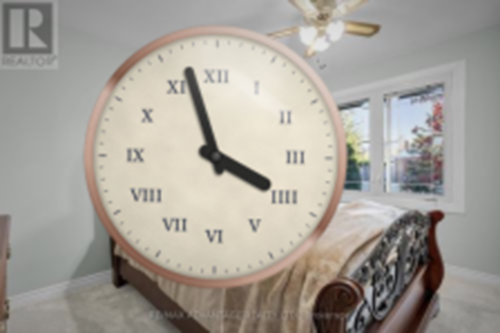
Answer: 3,57
